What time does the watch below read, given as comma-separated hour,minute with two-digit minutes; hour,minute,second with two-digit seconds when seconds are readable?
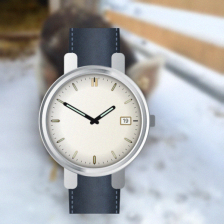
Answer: 1,50
